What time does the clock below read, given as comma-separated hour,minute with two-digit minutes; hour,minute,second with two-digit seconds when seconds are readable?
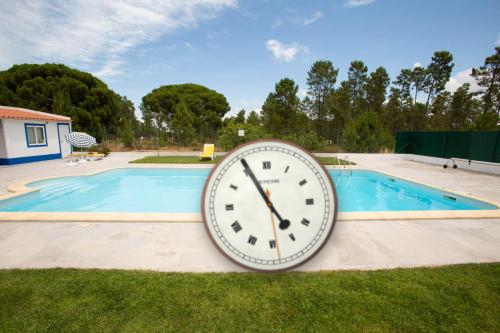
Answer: 4,55,29
